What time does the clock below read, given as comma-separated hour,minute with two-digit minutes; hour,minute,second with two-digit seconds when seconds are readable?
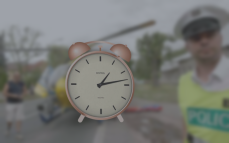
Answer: 1,13
